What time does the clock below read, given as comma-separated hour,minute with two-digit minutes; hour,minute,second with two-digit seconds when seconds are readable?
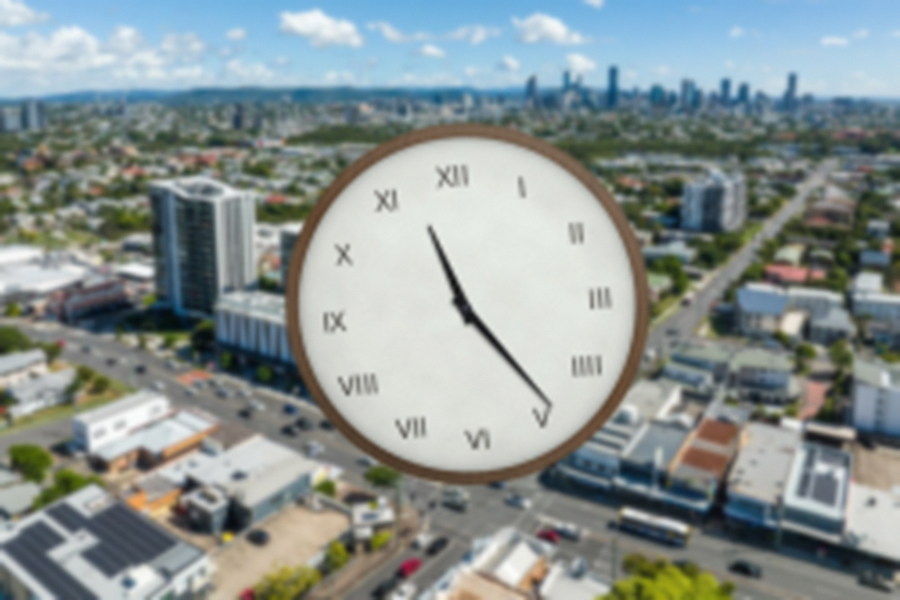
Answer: 11,24
